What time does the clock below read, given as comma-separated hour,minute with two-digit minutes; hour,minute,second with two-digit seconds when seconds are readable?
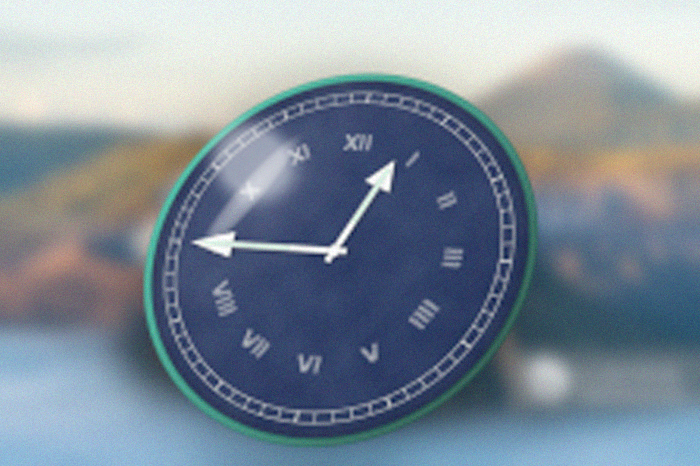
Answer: 12,45
